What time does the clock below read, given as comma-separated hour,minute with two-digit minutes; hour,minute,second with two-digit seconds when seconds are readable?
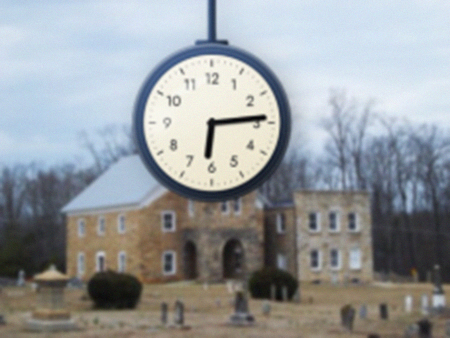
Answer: 6,14
